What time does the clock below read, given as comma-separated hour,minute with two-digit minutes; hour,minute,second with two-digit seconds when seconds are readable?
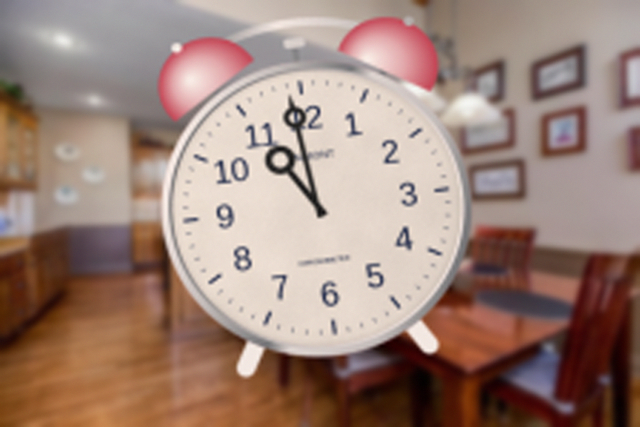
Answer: 10,59
